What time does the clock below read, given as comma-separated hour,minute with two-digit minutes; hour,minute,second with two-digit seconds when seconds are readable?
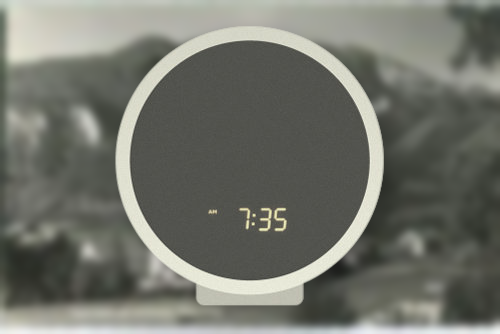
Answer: 7,35
